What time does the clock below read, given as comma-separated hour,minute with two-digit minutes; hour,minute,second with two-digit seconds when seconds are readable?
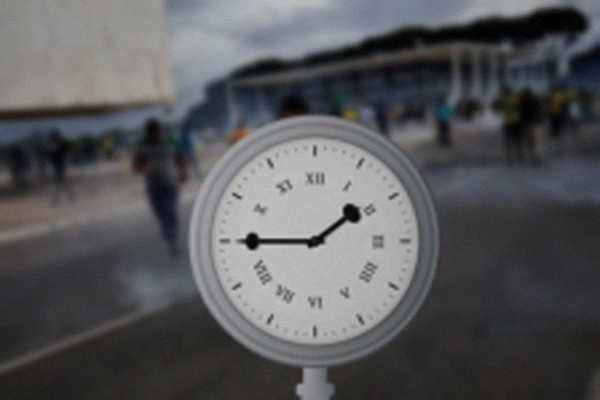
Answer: 1,45
